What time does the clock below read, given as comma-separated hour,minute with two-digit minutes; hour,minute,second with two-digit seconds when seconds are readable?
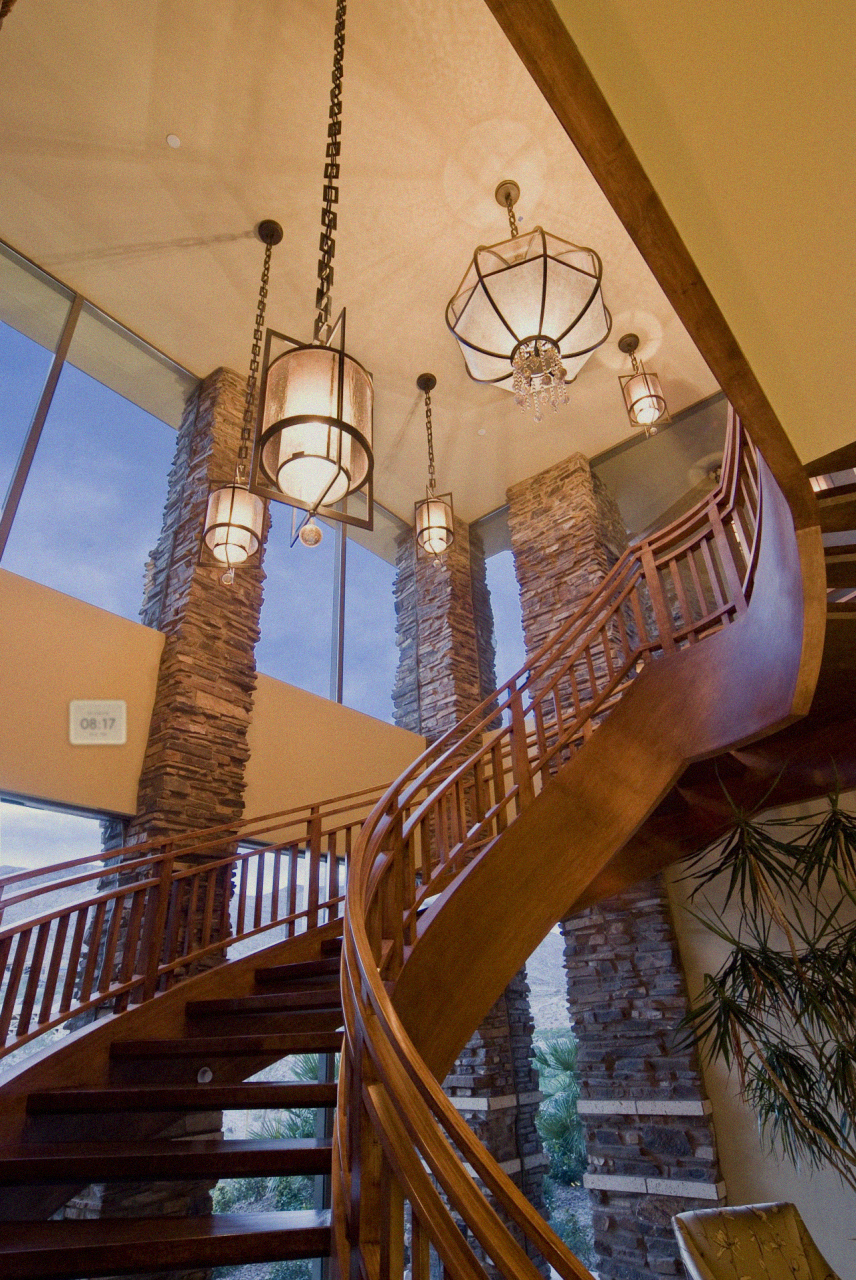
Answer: 8,17
